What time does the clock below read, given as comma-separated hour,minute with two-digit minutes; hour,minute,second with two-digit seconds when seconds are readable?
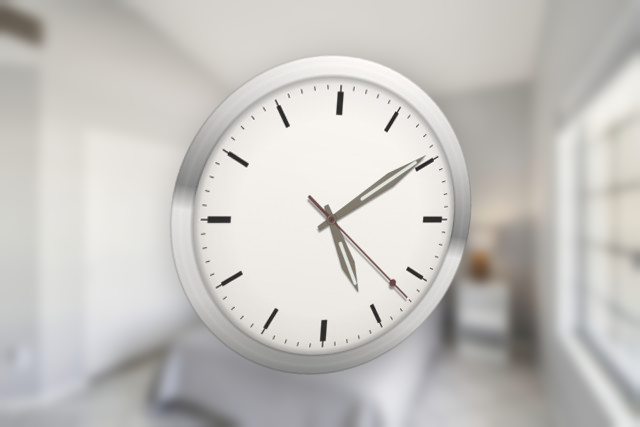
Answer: 5,09,22
